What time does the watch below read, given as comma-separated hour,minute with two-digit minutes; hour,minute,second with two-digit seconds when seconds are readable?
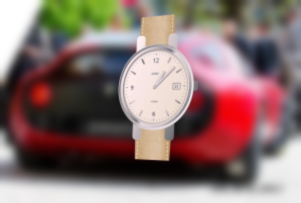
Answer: 1,08
